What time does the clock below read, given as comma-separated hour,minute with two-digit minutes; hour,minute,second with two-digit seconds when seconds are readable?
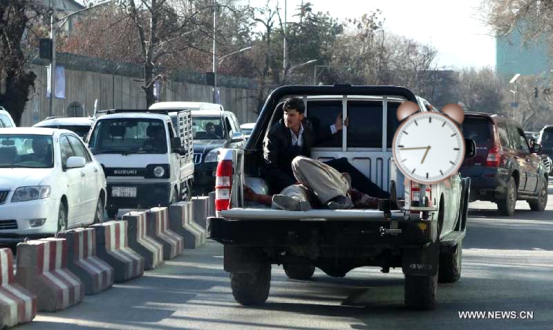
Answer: 6,44
